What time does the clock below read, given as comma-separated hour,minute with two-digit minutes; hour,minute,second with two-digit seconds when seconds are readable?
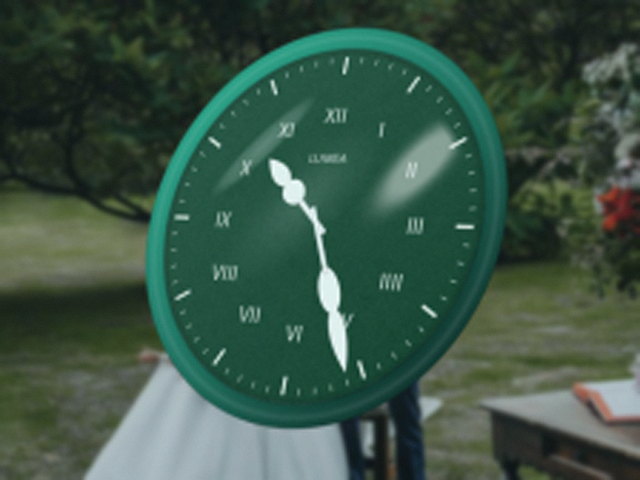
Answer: 10,26
